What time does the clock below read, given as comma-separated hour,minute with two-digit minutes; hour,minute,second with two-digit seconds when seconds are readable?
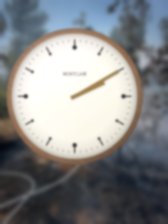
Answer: 2,10
